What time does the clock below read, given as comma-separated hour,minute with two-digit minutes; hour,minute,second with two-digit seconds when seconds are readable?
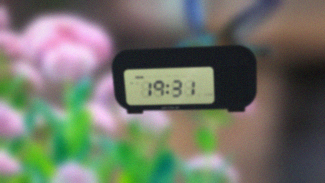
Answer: 19,31
